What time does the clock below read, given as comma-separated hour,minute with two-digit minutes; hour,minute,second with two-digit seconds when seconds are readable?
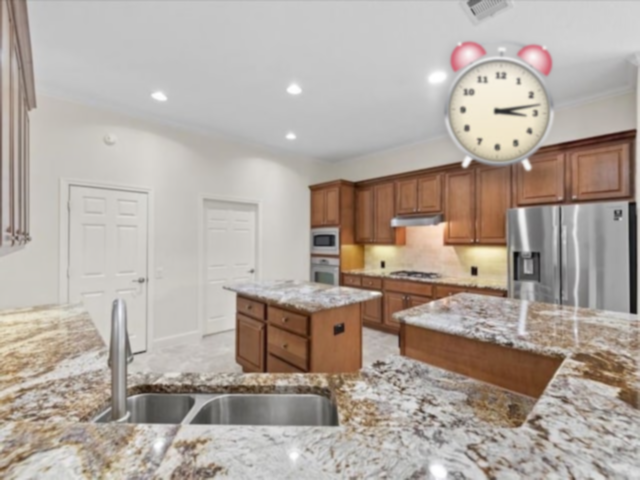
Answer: 3,13
